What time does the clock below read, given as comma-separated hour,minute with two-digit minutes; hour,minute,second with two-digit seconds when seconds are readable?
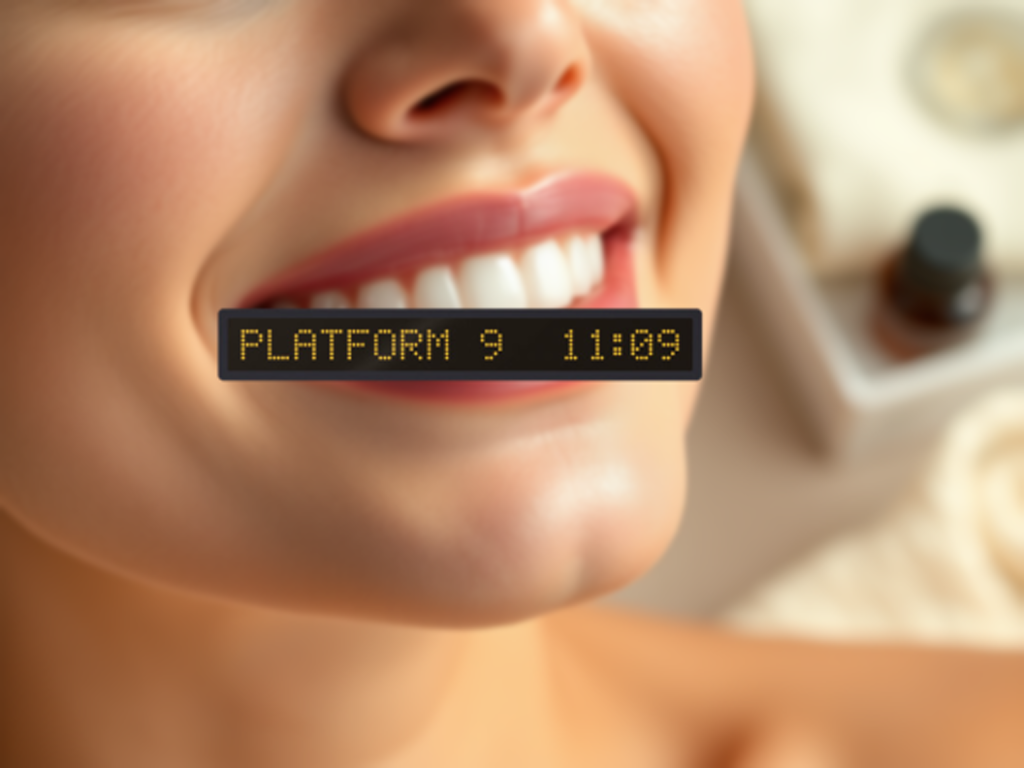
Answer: 11,09
